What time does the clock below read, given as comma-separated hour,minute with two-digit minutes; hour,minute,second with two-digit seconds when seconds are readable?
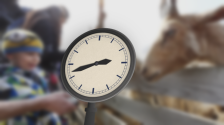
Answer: 2,42
